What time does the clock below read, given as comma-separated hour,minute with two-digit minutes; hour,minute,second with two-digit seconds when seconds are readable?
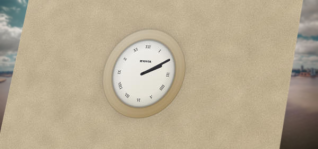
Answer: 2,10
